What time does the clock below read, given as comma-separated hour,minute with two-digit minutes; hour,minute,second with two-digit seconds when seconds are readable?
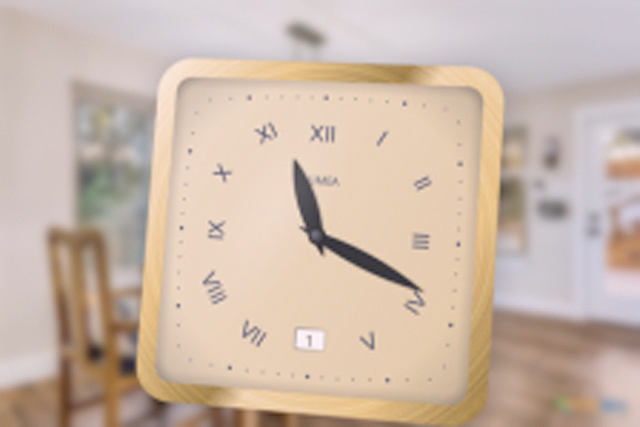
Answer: 11,19
